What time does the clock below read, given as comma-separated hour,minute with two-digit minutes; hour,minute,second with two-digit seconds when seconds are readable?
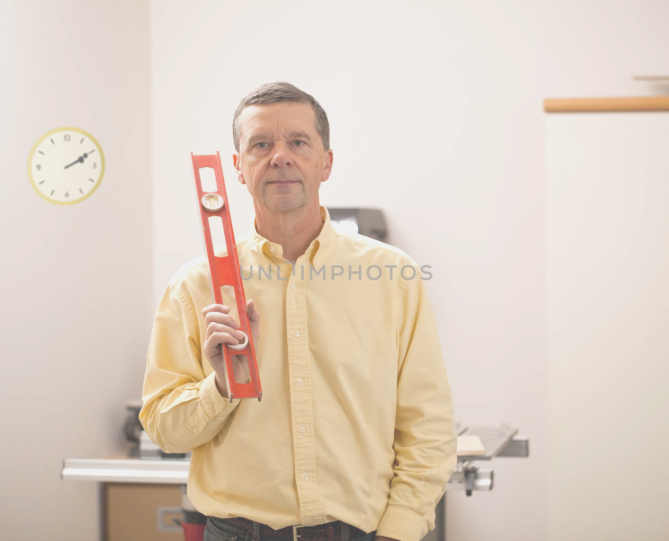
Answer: 2,10
